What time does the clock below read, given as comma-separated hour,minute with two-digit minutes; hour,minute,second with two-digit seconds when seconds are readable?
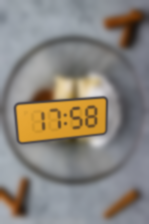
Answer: 17,58
